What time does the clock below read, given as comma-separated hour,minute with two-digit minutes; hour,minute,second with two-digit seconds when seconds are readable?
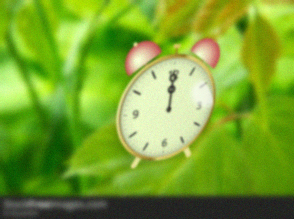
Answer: 12,00
